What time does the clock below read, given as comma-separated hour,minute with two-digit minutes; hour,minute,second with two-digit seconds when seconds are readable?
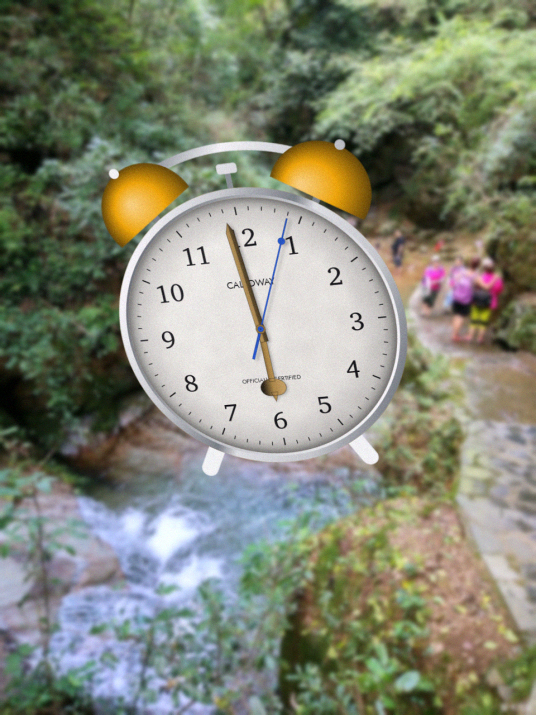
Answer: 5,59,04
